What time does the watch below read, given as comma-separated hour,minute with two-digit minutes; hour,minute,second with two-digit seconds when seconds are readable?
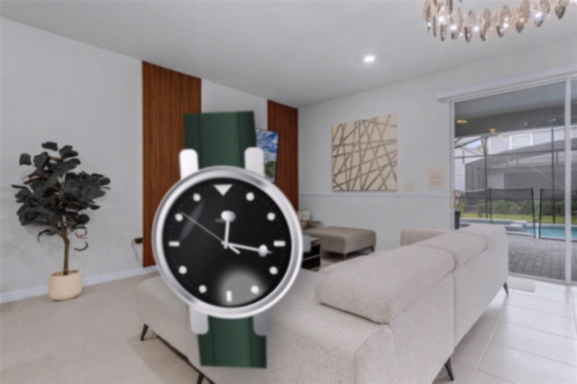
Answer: 12,16,51
